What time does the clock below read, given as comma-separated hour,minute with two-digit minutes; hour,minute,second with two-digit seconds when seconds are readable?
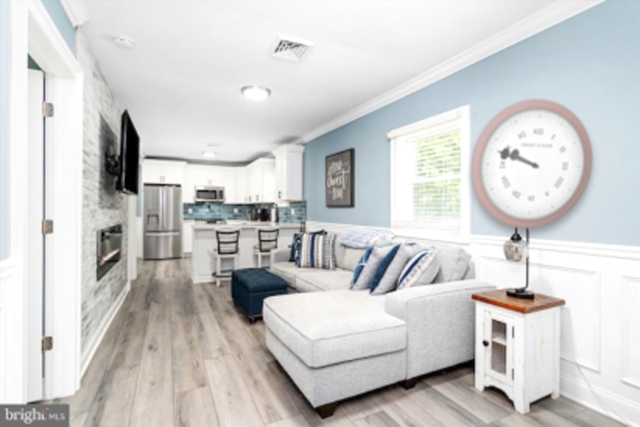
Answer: 9,48
